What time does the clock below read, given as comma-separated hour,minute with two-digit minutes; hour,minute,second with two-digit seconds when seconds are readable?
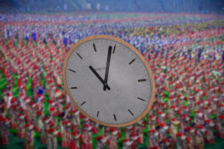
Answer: 11,04
